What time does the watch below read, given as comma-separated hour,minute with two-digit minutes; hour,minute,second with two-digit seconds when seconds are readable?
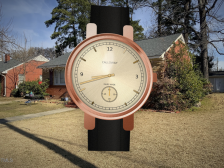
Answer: 8,42
